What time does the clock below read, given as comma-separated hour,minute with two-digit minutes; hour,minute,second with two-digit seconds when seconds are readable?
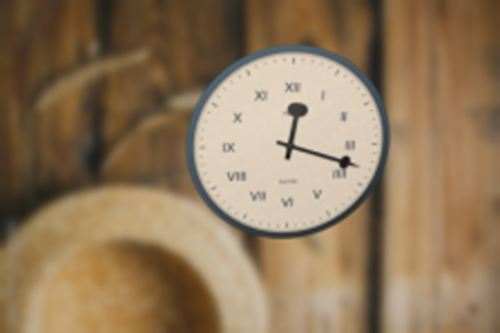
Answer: 12,18
